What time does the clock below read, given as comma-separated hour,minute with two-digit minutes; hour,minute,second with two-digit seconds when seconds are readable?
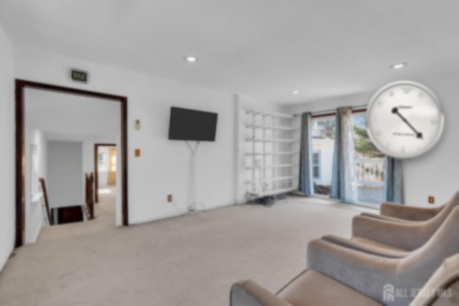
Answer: 10,22
